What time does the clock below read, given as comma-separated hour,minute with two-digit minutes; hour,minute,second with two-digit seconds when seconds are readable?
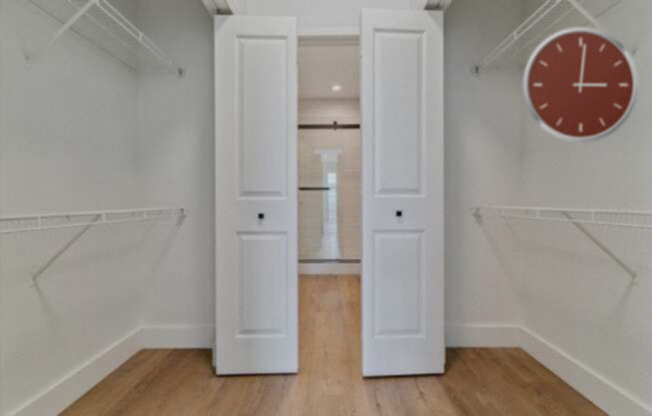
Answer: 3,01
